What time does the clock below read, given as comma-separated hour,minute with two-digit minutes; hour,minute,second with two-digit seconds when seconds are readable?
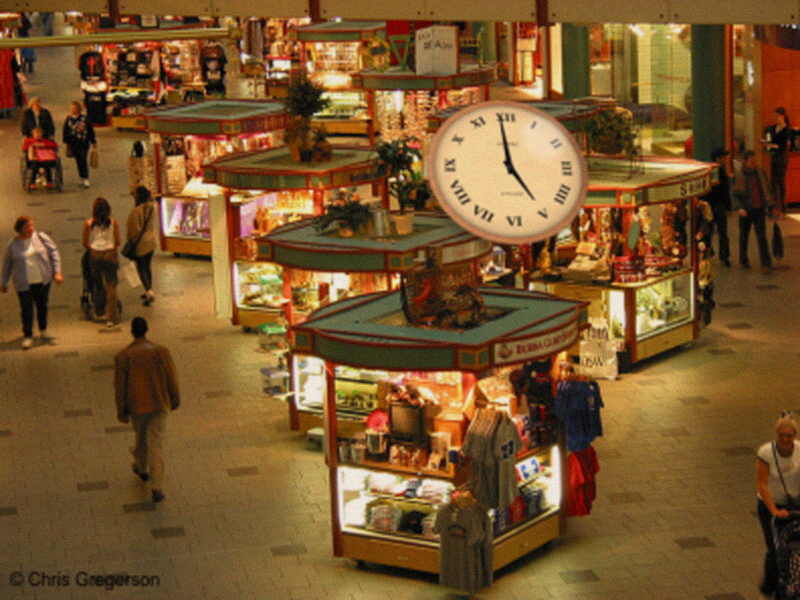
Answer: 4,59
